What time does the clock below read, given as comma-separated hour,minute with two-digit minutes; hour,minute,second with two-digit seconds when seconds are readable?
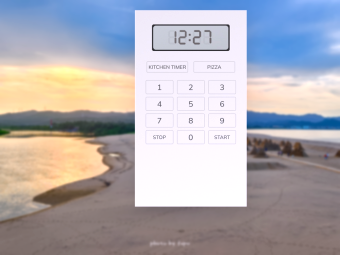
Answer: 12,27
